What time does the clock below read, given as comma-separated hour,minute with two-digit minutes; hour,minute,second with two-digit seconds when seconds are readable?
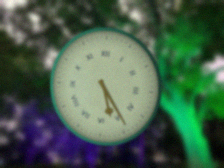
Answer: 5,24
